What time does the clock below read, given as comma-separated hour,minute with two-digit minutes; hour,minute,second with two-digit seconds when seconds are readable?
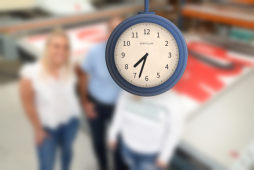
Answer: 7,33
